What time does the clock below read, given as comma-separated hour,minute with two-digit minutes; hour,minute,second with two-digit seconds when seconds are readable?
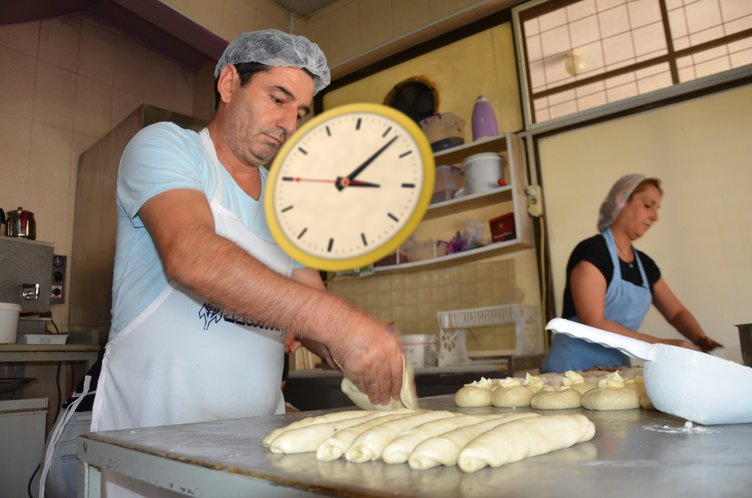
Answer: 3,06,45
